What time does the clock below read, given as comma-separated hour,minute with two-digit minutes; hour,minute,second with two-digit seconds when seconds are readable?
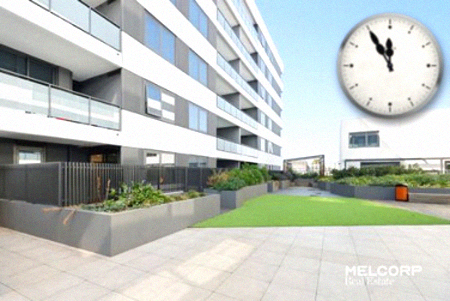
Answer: 11,55
